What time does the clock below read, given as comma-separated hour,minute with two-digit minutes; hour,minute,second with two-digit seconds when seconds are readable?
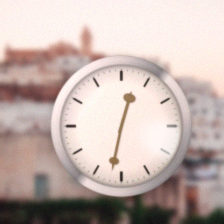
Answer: 12,32
